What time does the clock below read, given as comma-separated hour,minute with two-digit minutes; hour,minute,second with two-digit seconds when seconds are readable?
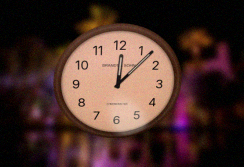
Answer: 12,07
